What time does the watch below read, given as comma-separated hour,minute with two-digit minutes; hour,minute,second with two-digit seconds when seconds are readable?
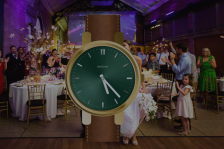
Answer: 5,23
